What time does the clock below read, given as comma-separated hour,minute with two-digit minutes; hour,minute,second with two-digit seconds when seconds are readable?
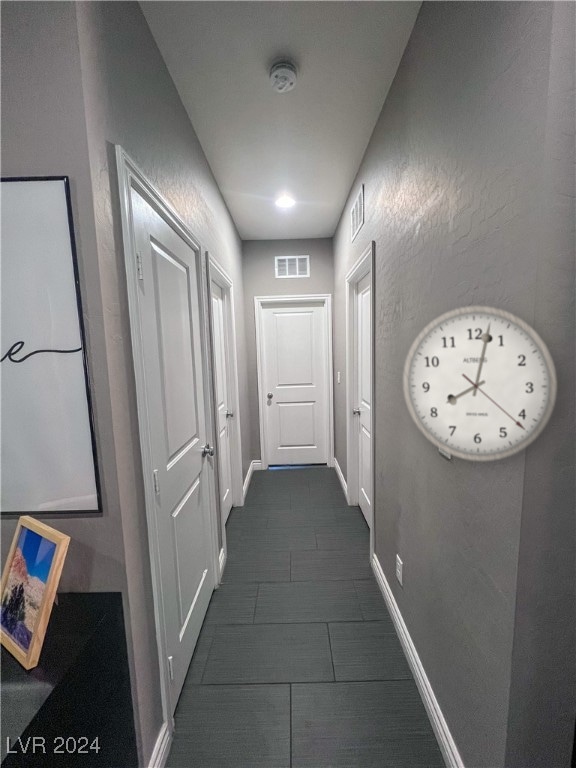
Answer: 8,02,22
